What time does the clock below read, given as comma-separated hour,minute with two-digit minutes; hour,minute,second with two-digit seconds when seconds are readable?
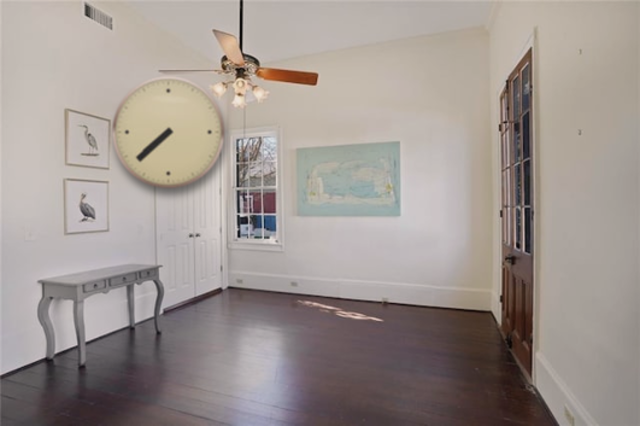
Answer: 7,38
